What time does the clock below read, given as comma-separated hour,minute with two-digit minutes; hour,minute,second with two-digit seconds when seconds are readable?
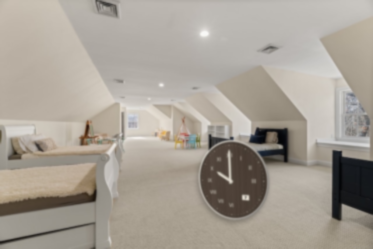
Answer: 10,00
